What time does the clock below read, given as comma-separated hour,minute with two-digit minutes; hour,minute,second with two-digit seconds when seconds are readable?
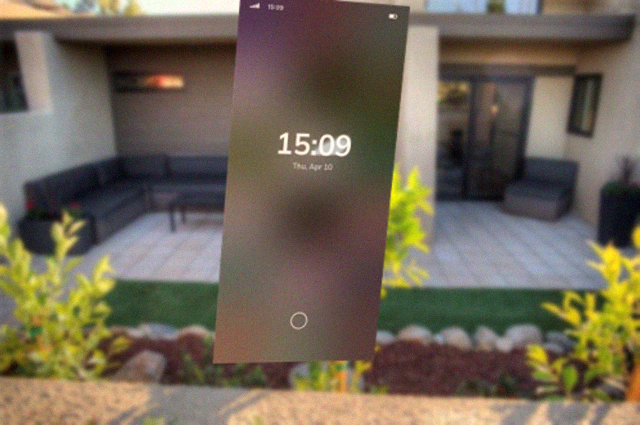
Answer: 15,09
